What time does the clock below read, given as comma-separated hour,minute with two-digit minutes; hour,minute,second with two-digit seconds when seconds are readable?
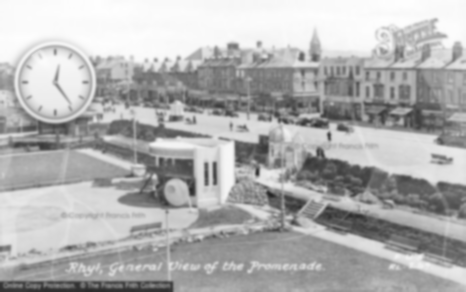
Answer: 12,24
